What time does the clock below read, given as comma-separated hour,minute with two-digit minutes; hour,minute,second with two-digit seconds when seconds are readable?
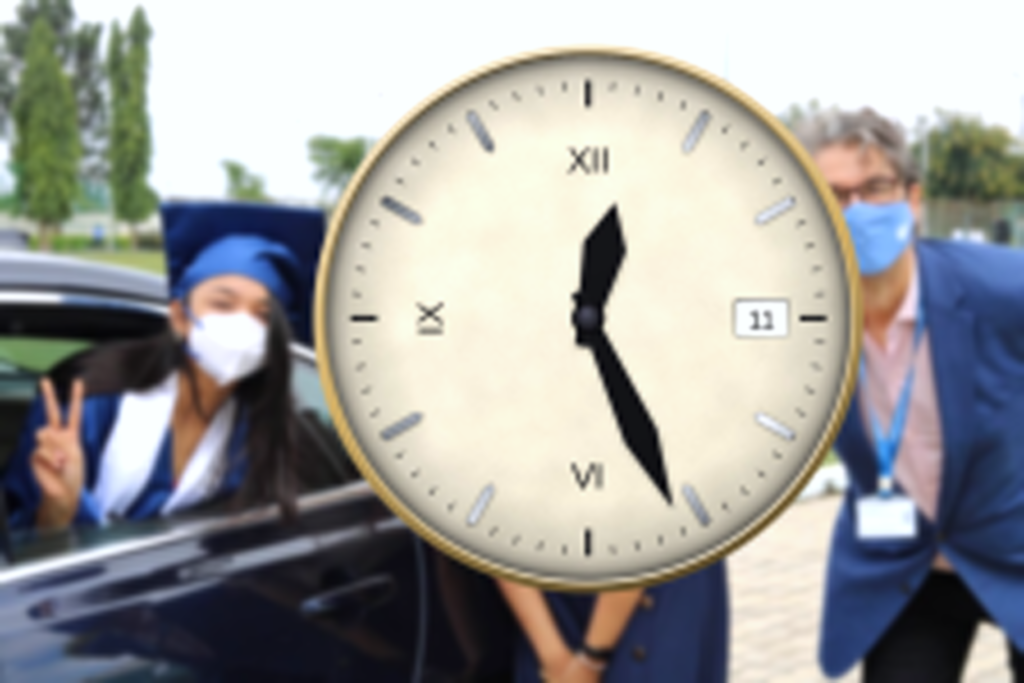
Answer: 12,26
